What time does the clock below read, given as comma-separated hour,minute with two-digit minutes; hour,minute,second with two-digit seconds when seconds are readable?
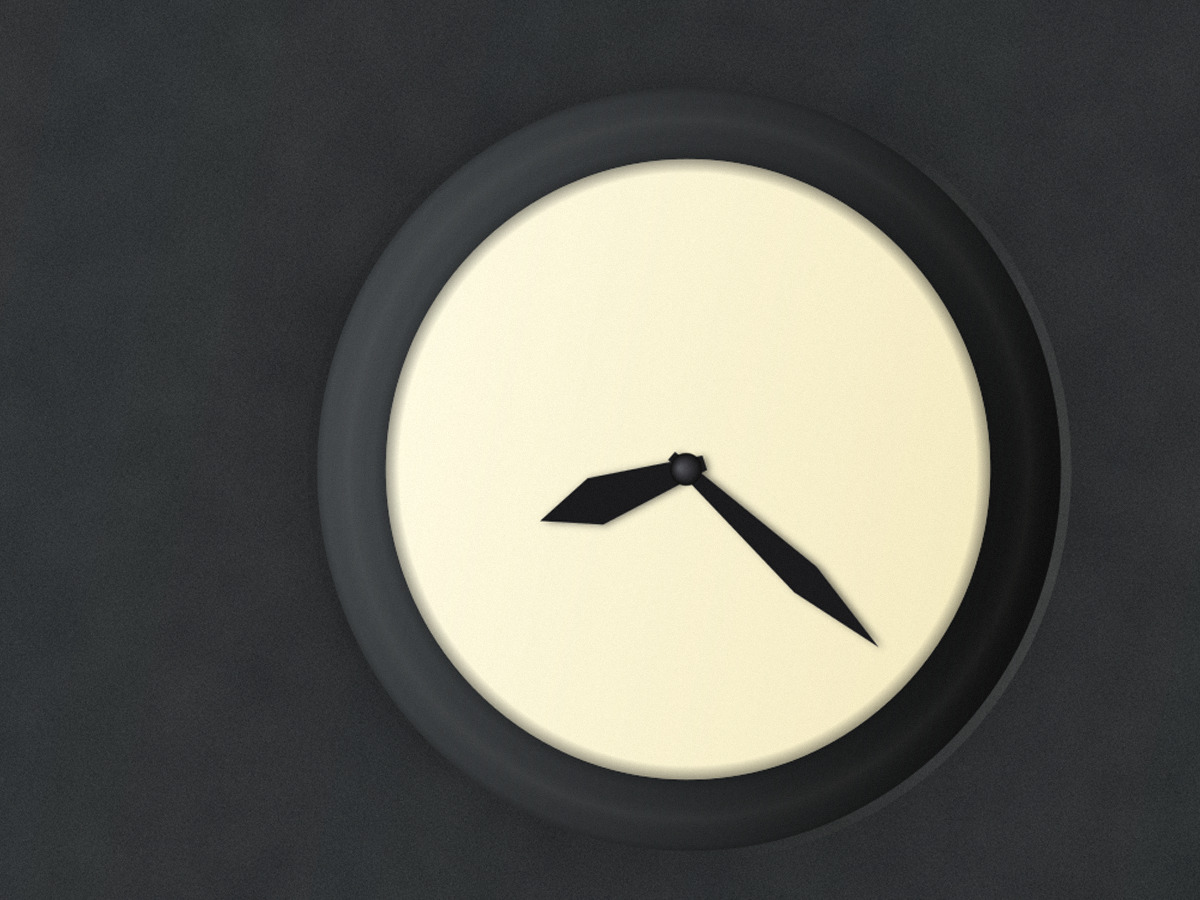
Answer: 8,22
